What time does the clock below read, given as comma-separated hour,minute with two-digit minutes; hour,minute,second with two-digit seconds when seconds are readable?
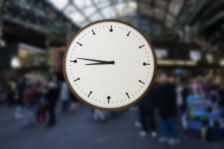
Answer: 8,46
